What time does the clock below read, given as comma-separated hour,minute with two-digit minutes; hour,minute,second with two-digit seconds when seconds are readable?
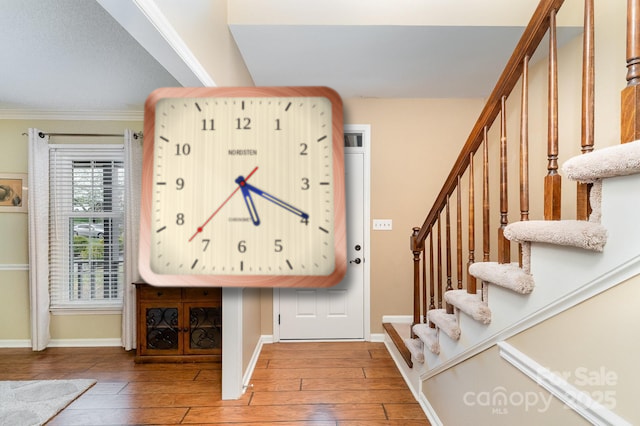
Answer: 5,19,37
